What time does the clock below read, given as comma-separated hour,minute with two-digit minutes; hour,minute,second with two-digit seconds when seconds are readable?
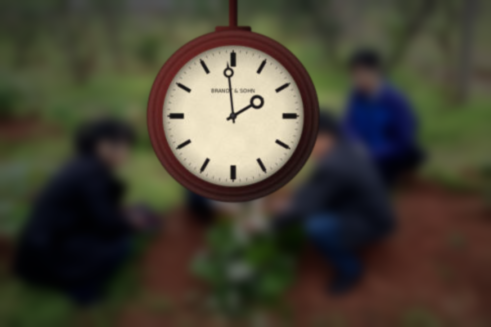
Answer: 1,59
